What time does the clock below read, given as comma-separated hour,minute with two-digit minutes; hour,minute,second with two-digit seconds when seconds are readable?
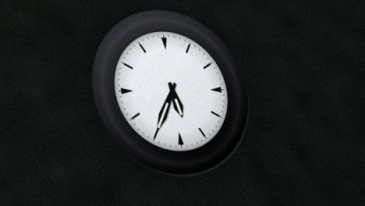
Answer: 5,35
